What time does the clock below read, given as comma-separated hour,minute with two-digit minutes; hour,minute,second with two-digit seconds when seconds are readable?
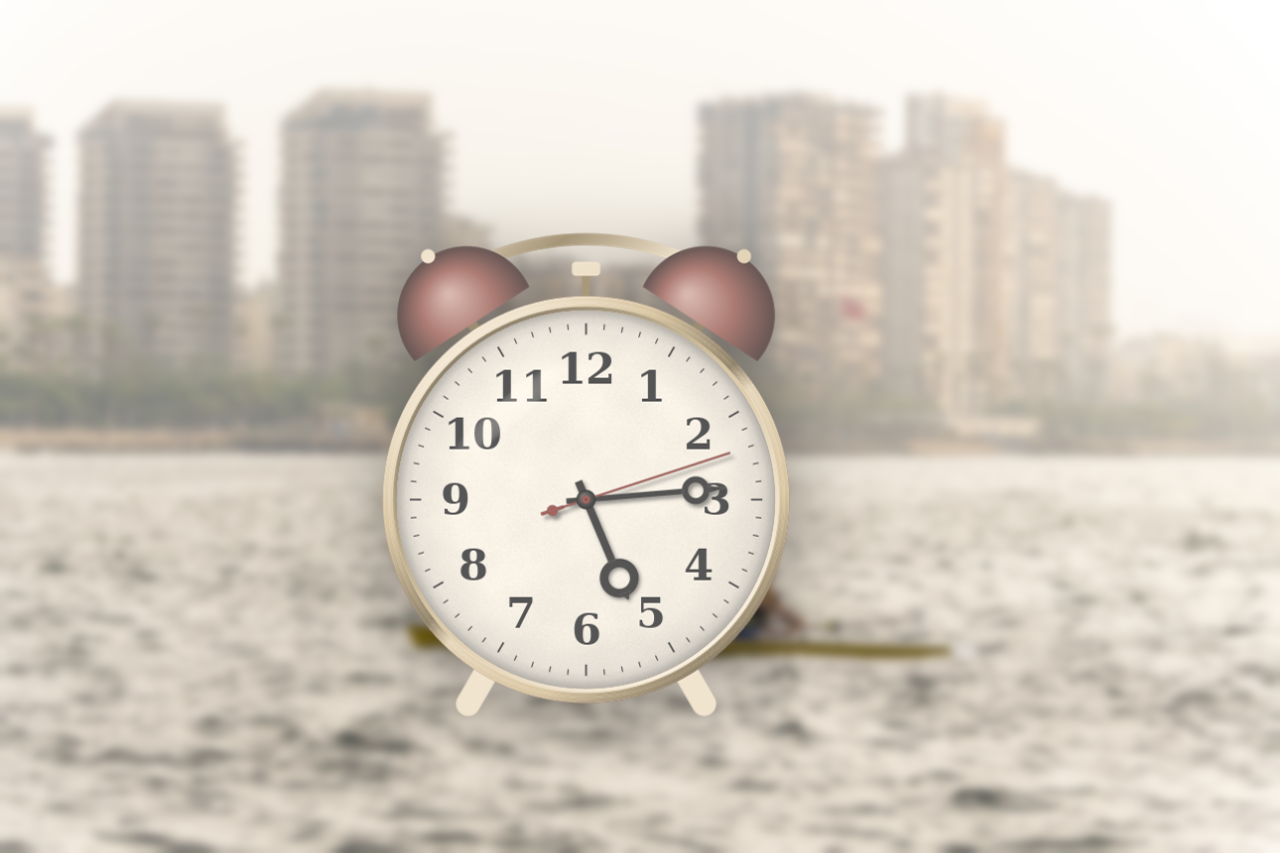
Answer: 5,14,12
